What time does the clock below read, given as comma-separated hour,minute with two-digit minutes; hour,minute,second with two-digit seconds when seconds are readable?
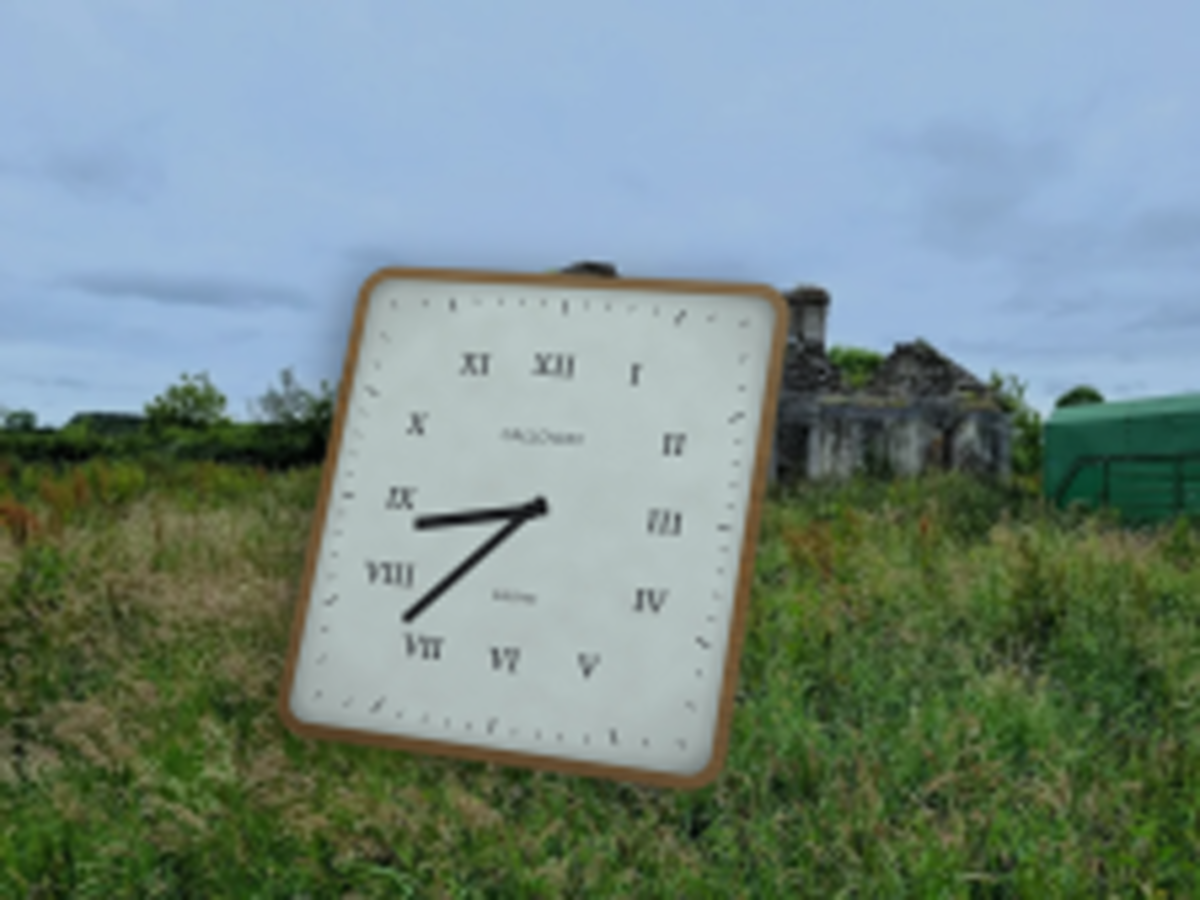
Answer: 8,37
